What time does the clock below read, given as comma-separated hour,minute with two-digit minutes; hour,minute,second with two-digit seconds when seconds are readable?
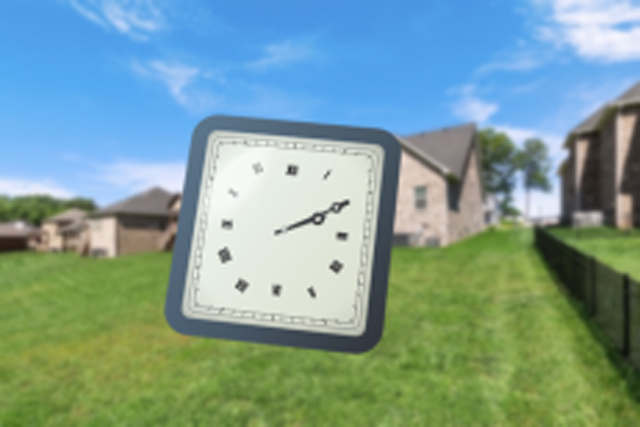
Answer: 2,10
